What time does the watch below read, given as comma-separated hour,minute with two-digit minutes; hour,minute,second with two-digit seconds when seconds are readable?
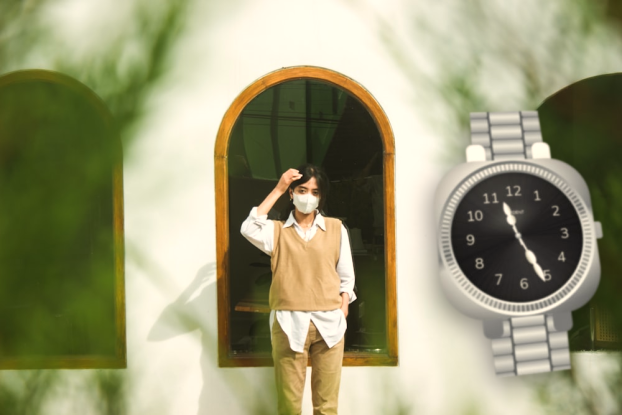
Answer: 11,26
